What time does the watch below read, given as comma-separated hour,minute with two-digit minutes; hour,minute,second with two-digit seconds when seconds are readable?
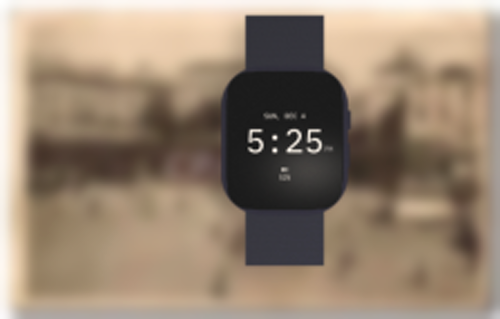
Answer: 5,25
